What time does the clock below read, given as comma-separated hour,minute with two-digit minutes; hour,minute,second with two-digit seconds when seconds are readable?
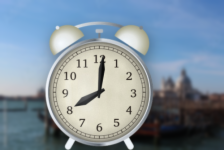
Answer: 8,01
